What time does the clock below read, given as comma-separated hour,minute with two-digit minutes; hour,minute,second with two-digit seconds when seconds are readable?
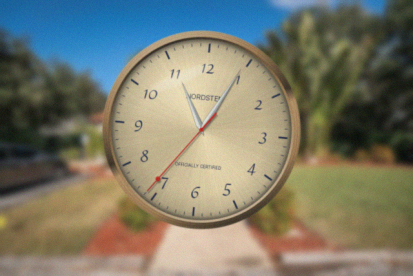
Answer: 11,04,36
